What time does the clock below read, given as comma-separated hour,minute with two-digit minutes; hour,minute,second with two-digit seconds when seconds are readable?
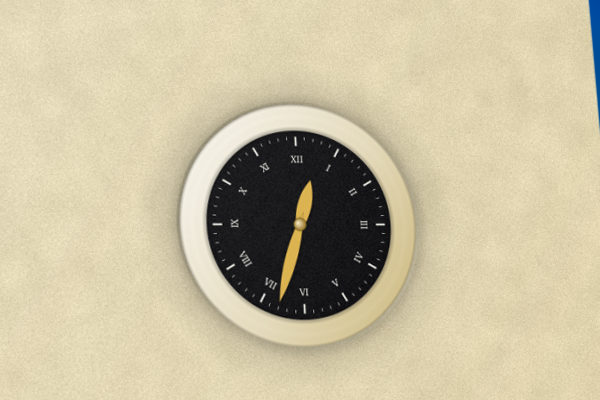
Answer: 12,33
